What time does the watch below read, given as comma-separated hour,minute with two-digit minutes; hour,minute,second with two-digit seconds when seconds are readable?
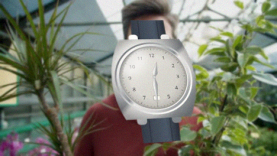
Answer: 12,30
